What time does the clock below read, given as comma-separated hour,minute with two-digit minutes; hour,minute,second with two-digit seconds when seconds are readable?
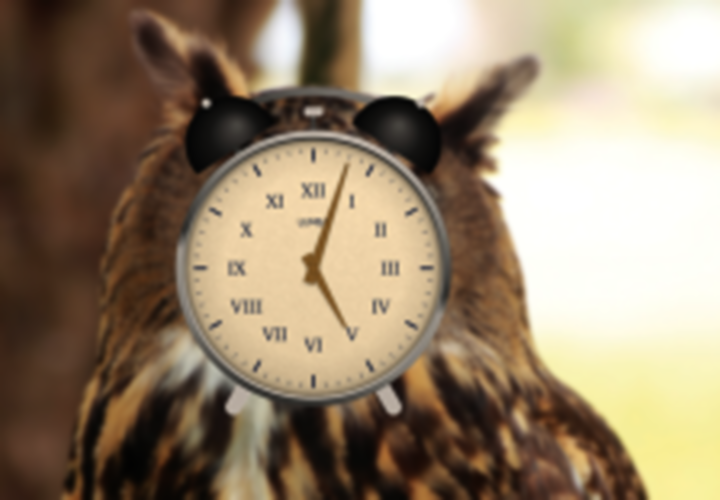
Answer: 5,03
